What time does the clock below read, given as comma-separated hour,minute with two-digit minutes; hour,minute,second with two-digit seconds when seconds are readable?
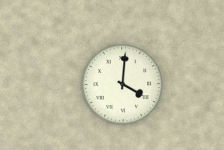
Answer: 4,01
